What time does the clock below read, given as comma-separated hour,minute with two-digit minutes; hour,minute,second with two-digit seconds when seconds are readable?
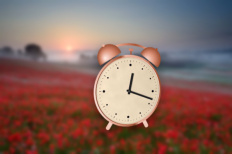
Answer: 12,18
